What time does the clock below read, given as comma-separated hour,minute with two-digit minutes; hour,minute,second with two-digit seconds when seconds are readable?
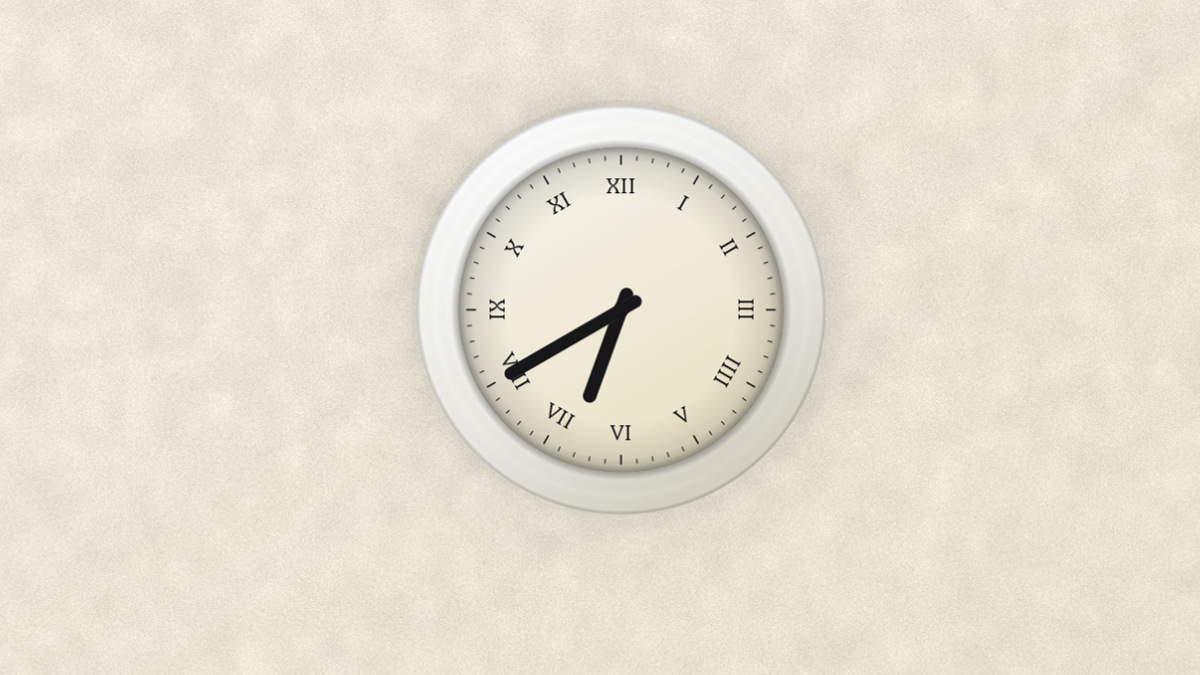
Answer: 6,40
